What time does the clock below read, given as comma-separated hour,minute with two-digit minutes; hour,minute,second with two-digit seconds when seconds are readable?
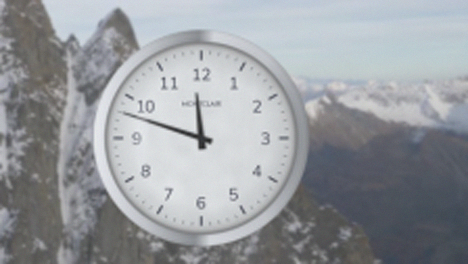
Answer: 11,48
